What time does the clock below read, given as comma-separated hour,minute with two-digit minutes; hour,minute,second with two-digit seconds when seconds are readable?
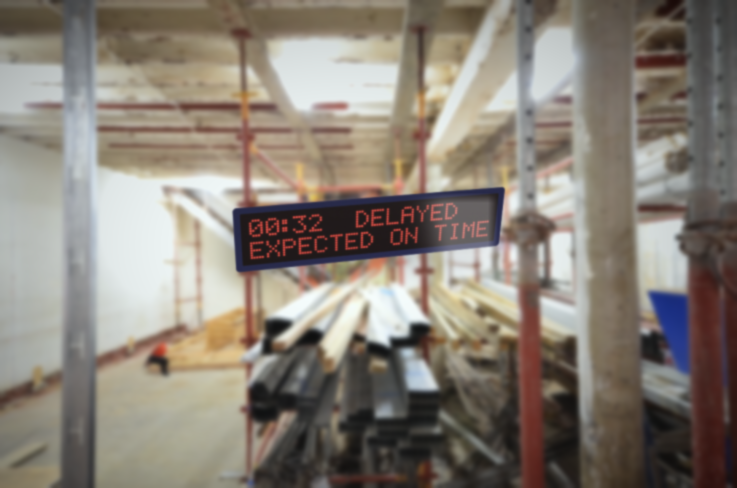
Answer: 0,32
